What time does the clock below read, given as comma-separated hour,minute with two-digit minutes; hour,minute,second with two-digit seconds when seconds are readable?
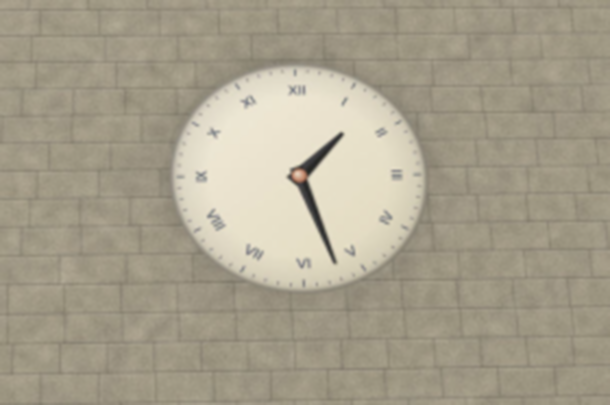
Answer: 1,27
